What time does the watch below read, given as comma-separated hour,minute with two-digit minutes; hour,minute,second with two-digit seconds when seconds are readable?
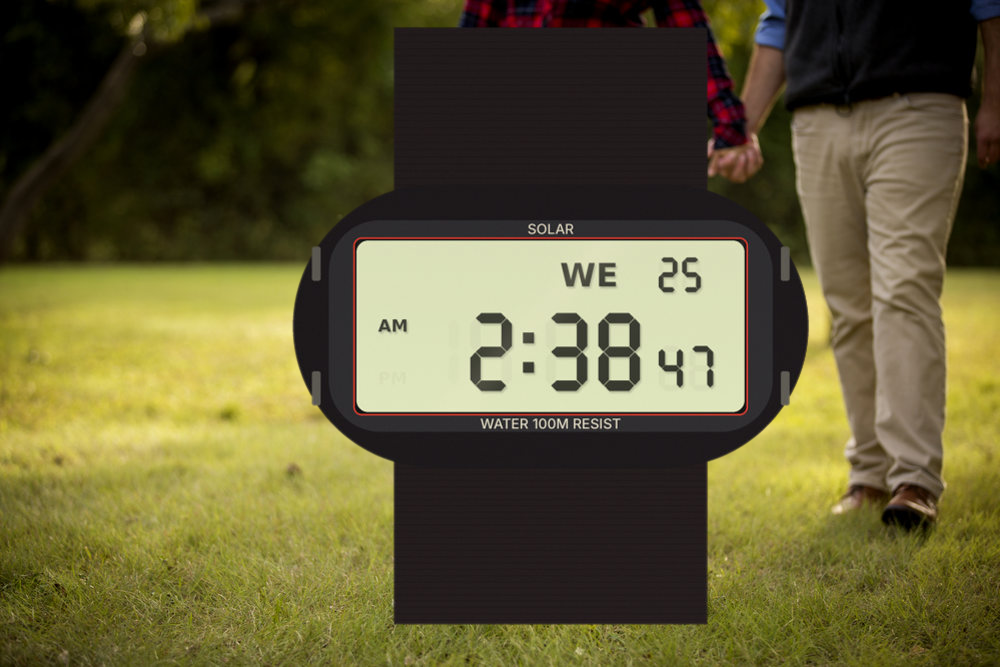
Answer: 2,38,47
